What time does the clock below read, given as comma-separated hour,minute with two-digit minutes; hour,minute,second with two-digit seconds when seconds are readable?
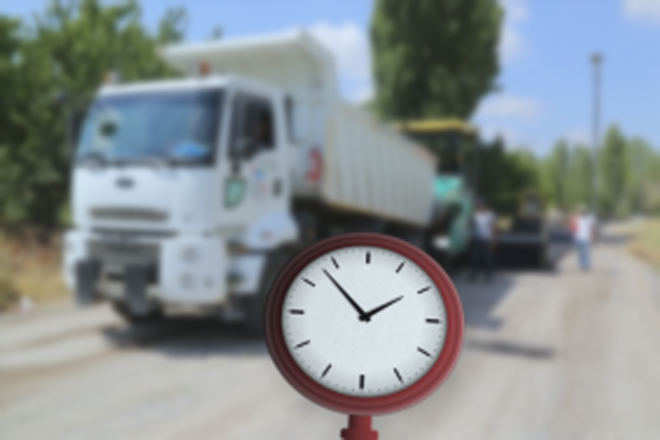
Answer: 1,53
